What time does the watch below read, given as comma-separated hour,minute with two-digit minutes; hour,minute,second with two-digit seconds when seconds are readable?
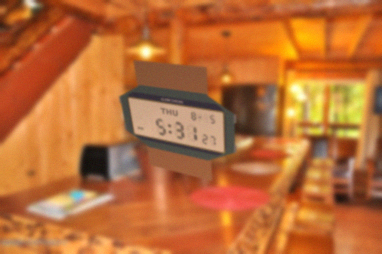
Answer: 5,31,27
